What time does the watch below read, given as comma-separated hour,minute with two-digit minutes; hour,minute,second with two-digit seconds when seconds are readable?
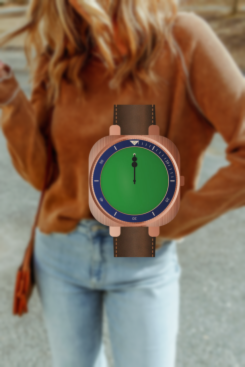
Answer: 12,00
